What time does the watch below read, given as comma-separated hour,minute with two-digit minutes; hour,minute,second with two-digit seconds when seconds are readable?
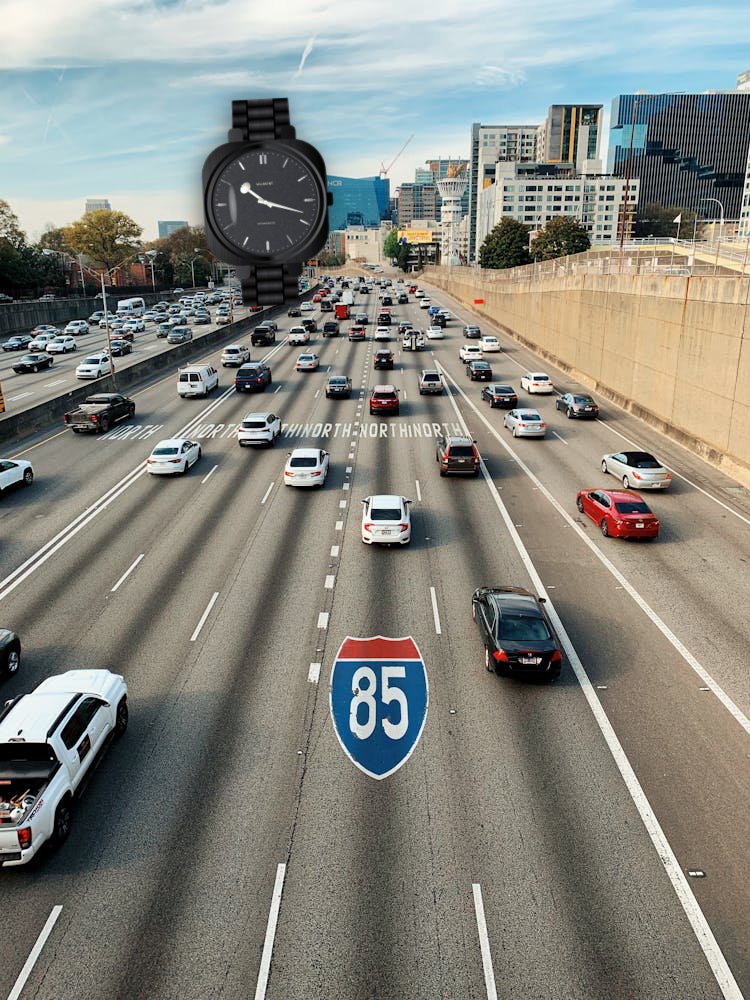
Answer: 10,18
